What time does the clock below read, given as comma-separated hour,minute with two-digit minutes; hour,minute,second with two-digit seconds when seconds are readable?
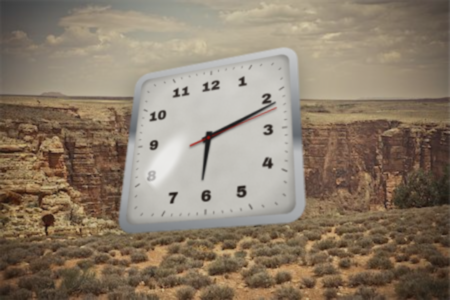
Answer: 6,11,12
